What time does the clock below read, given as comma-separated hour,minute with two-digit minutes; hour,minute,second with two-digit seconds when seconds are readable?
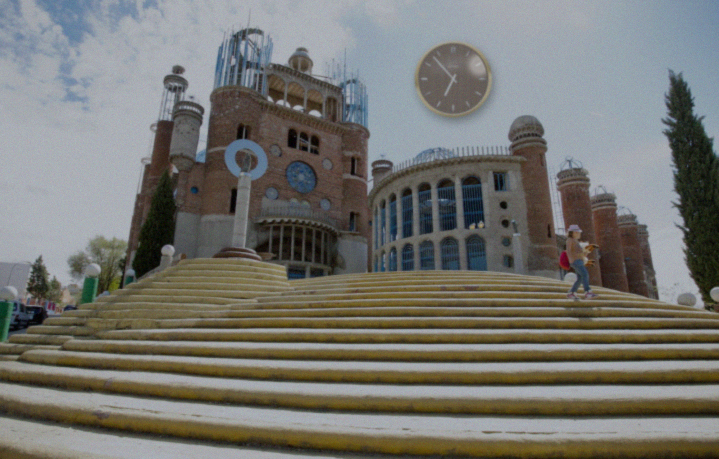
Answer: 6,53
